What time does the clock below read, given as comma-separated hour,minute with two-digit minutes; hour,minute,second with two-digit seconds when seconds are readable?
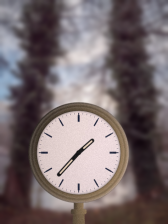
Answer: 1,37
